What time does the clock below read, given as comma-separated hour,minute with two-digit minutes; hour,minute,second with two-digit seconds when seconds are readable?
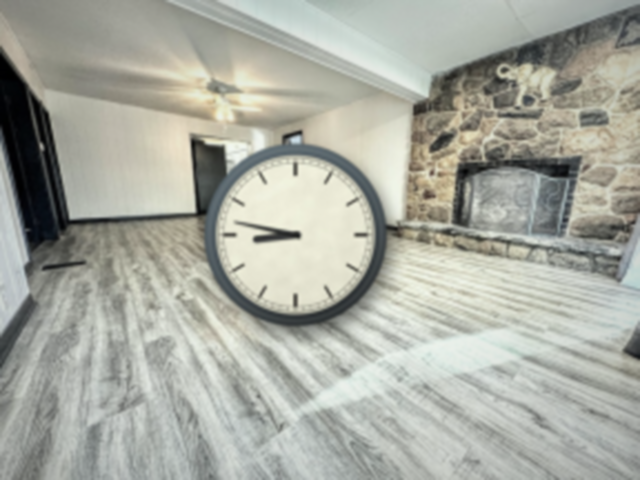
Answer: 8,47
